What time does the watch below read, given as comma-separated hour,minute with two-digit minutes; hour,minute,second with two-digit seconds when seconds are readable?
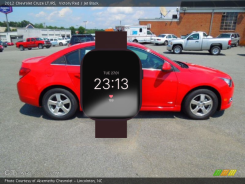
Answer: 23,13
